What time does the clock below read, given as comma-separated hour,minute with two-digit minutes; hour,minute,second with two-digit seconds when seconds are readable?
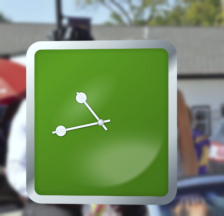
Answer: 10,43
